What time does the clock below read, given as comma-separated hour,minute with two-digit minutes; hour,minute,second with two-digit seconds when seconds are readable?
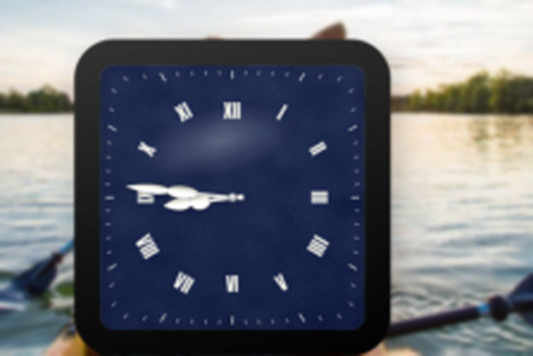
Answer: 8,46
